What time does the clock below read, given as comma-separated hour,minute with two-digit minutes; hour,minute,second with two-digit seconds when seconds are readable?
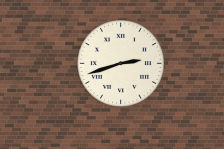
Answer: 2,42
